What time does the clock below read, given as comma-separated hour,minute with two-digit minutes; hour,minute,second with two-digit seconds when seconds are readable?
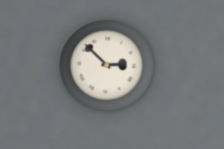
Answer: 2,52
